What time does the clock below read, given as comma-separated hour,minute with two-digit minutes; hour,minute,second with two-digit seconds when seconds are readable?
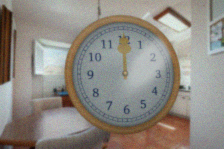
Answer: 12,00
